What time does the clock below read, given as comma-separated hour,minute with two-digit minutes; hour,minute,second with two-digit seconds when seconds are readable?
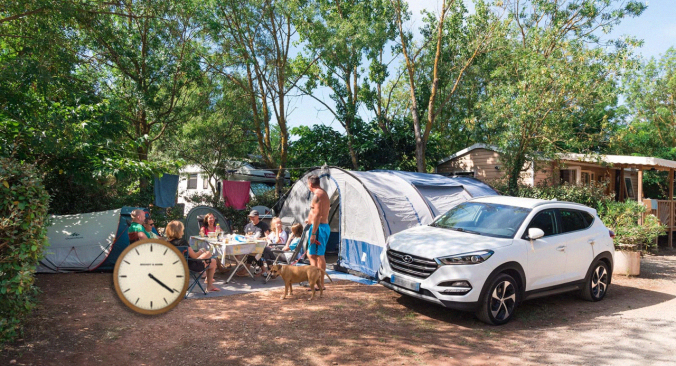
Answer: 4,21
